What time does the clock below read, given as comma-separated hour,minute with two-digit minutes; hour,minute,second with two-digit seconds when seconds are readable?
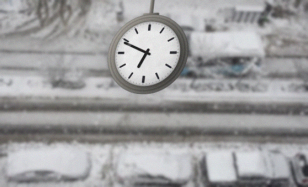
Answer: 6,49
